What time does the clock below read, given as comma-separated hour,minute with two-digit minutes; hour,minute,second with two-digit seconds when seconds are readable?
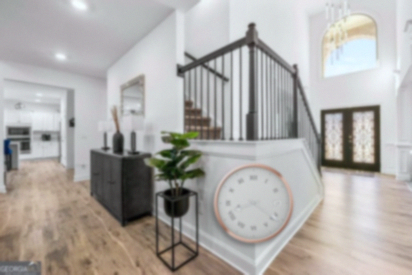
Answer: 8,21
